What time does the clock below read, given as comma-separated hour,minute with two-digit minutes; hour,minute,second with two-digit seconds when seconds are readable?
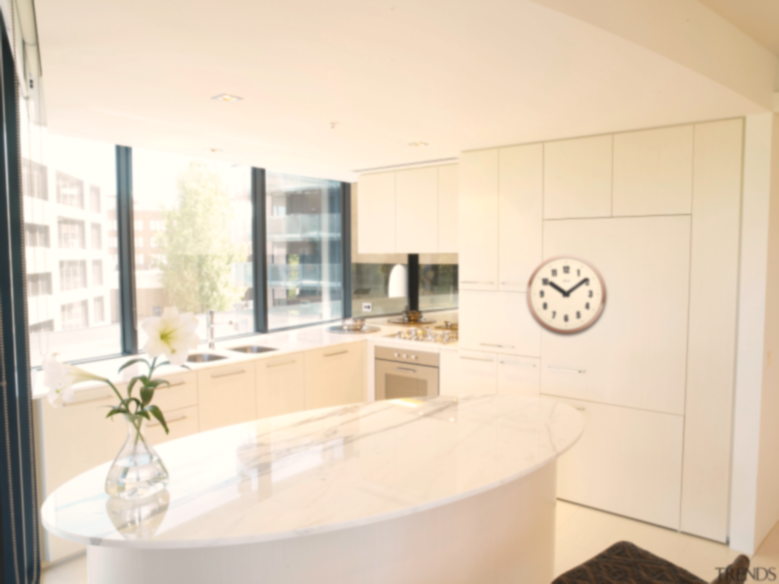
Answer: 10,09
